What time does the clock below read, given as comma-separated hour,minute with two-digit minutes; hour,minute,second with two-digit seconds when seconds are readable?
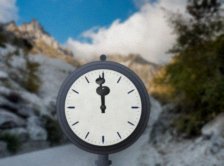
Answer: 11,59
